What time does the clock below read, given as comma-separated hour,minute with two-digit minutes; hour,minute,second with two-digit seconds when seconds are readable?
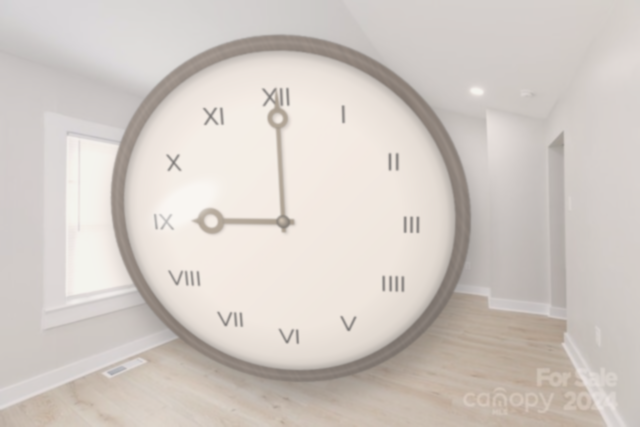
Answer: 9,00
